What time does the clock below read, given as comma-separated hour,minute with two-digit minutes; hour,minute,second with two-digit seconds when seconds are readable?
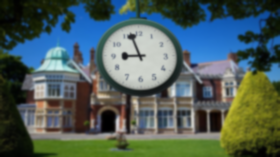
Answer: 8,57
